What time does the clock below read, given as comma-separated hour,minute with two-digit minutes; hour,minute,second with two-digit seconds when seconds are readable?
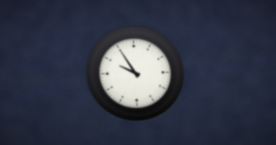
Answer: 9,55
